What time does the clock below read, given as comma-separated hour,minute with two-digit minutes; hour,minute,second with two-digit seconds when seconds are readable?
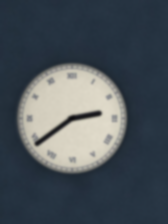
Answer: 2,39
